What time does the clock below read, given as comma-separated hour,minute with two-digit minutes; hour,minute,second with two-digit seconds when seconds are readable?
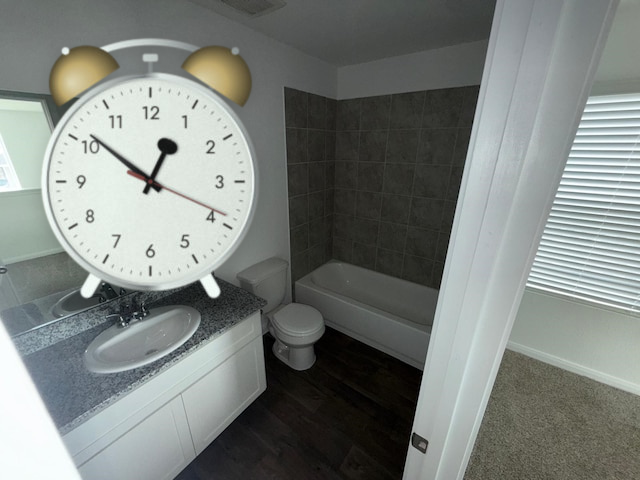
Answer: 12,51,19
